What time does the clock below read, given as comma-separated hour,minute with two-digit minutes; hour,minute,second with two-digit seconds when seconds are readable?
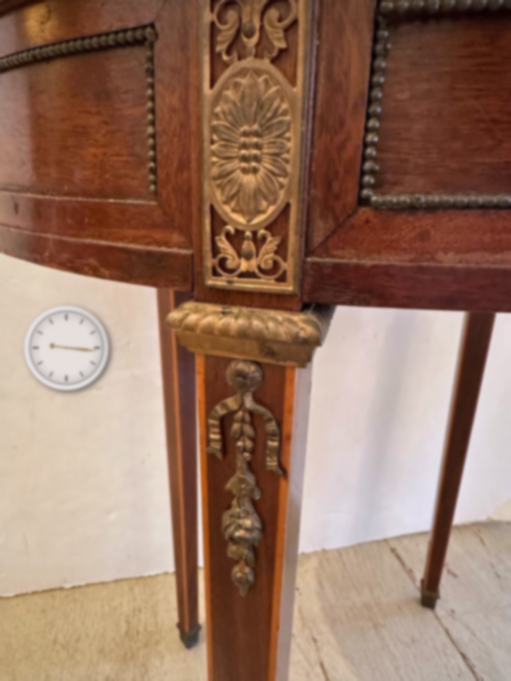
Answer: 9,16
